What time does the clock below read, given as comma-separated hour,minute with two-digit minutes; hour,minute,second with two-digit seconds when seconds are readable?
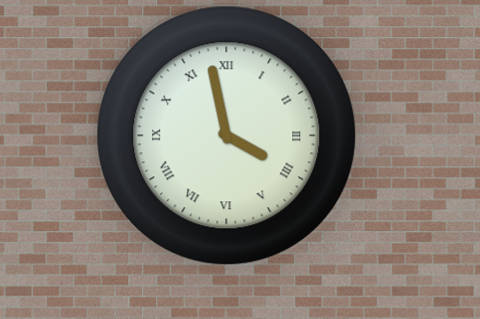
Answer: 3,58
